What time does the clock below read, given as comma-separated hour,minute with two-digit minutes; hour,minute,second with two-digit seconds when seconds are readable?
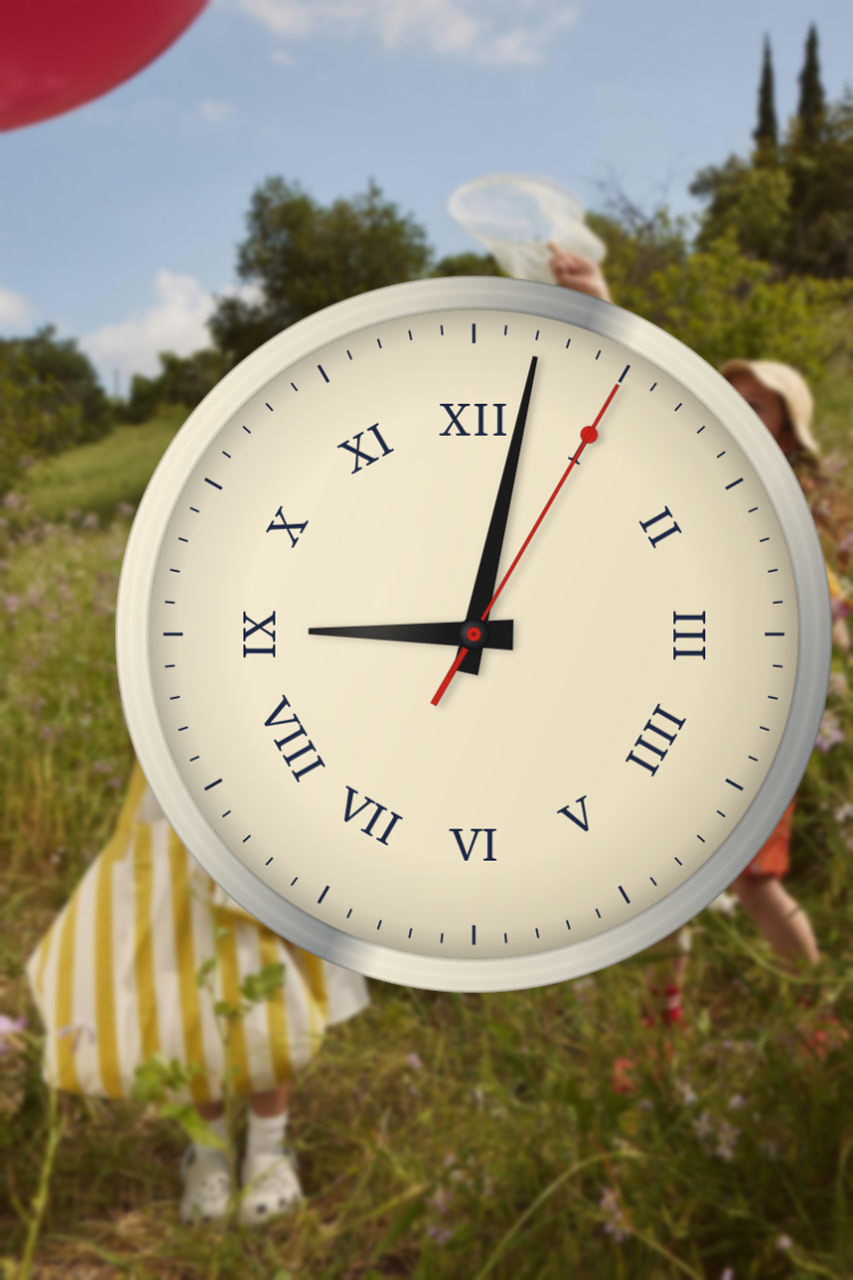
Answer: 9,02,05
